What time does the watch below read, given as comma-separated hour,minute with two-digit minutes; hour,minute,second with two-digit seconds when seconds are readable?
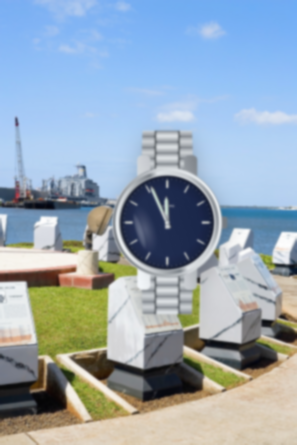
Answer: 11,56
